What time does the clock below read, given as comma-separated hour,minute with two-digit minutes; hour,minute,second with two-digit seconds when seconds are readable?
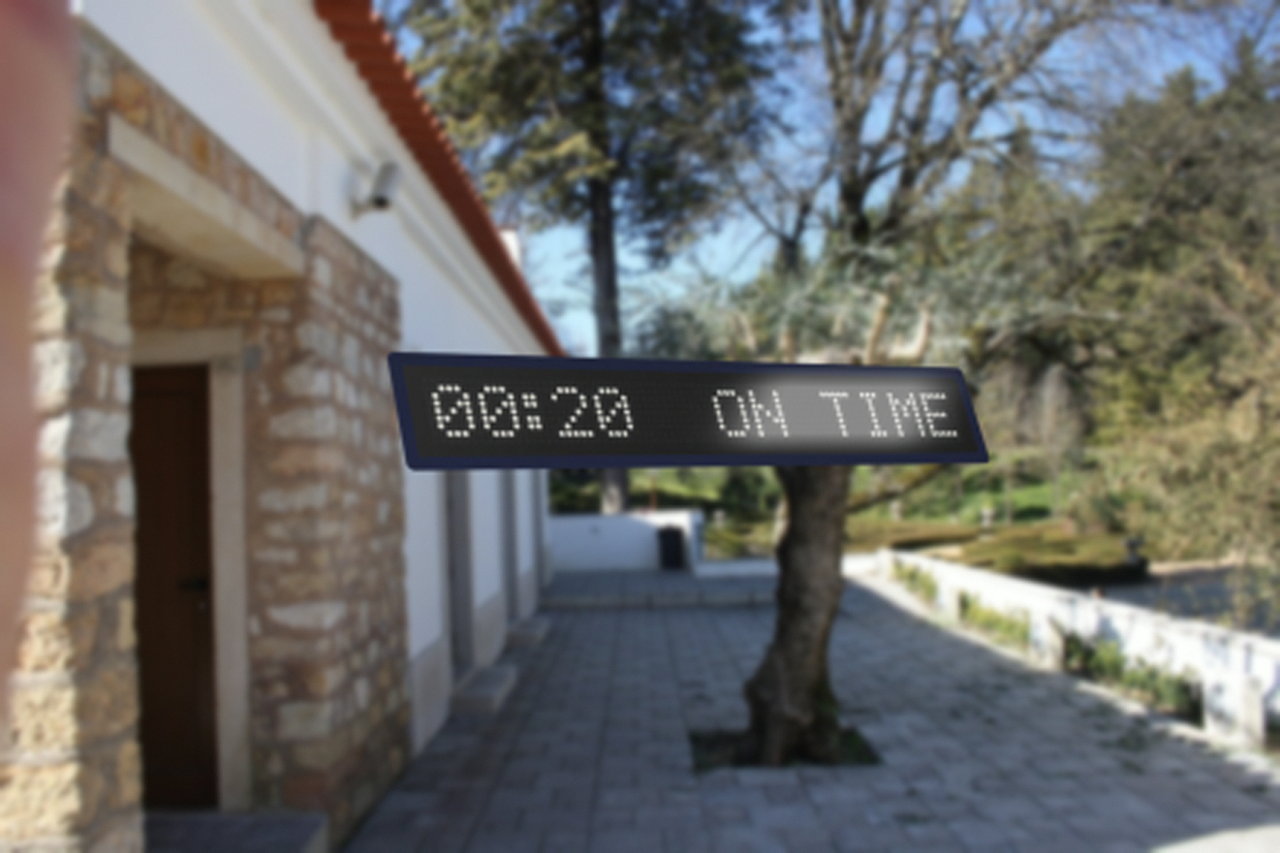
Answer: 0,20
